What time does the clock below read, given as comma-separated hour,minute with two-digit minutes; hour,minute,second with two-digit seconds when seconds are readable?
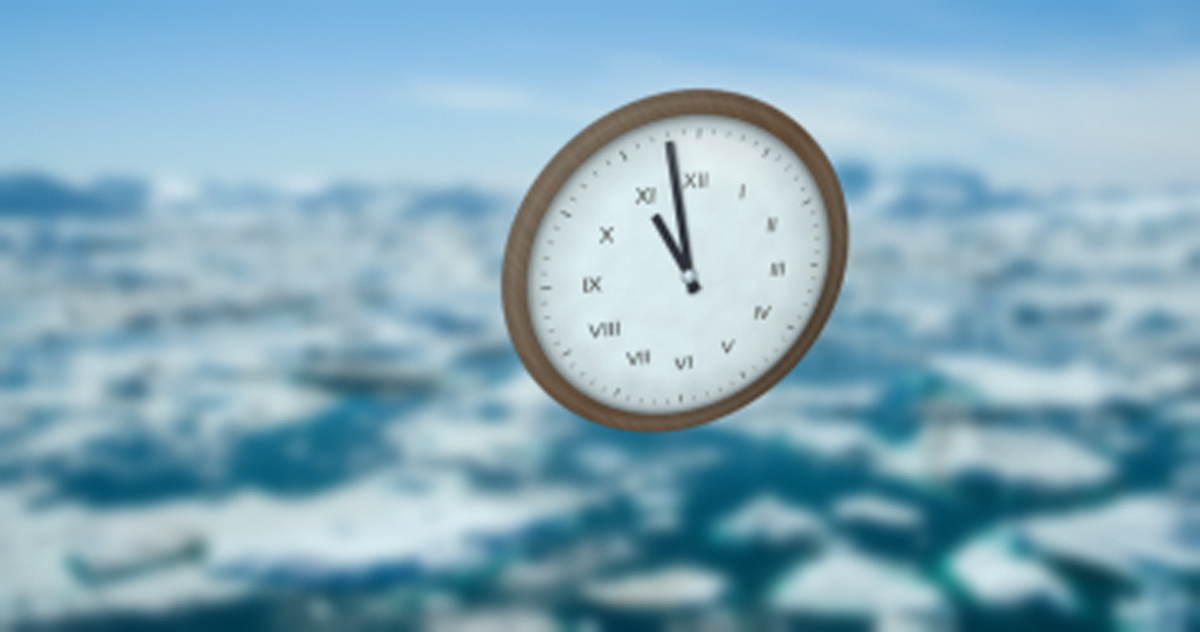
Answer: 10,58
